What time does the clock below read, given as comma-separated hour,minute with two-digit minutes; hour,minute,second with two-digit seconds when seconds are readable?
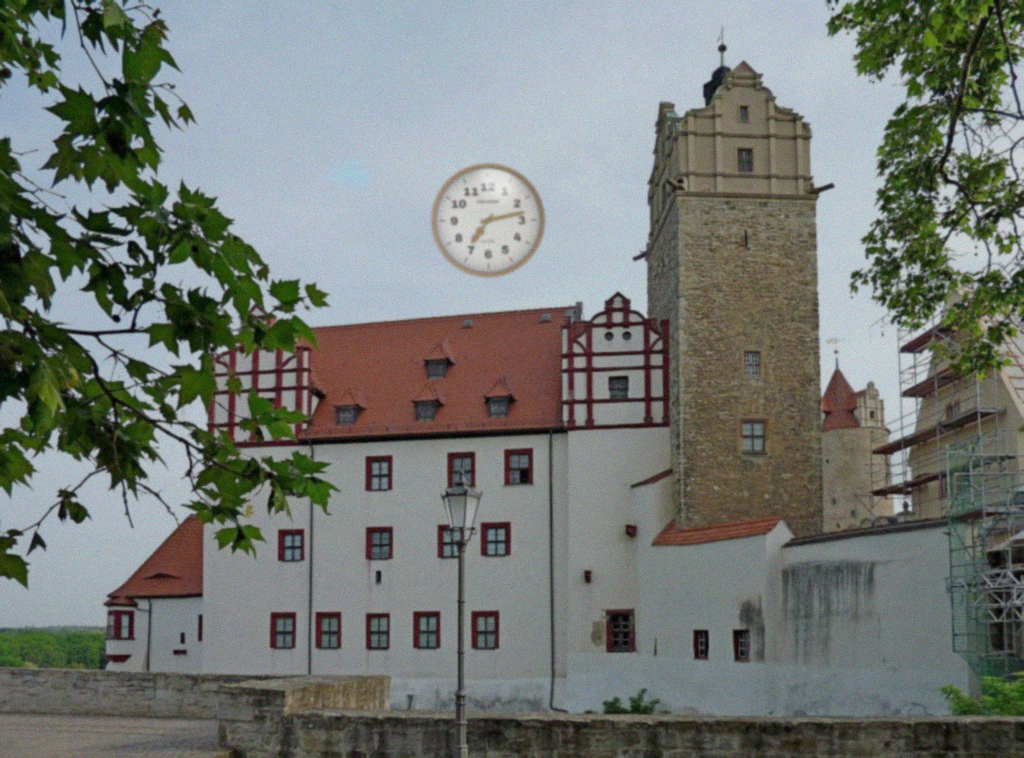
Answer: 7,13
